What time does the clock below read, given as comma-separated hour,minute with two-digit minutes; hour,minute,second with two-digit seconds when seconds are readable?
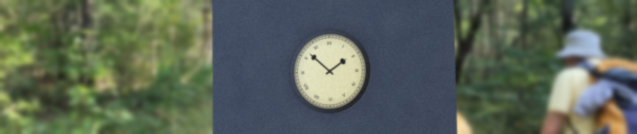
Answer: 1,52
